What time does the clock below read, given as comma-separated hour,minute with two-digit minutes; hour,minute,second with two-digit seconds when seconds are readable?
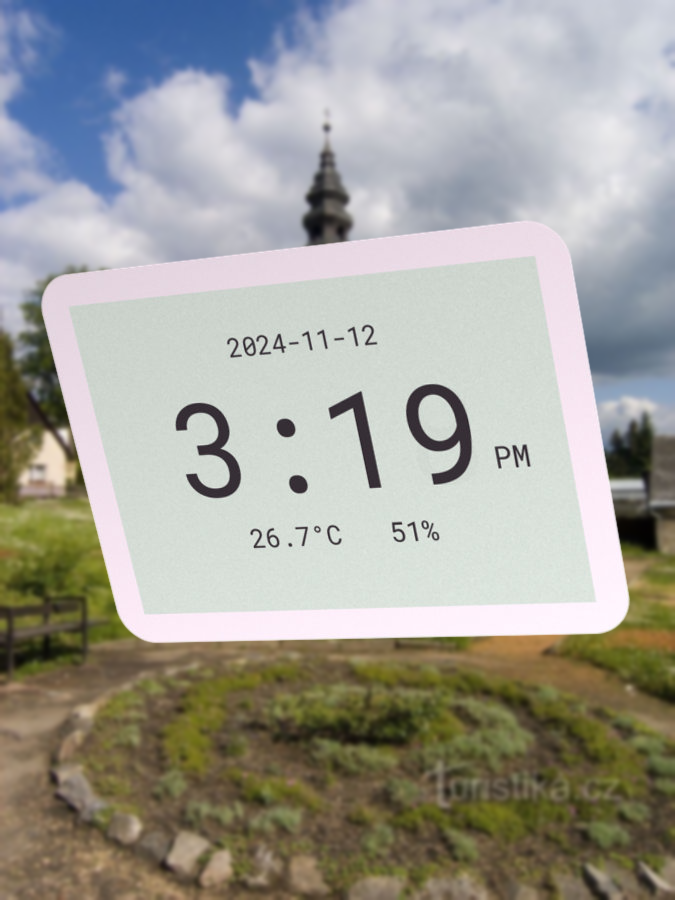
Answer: 3,19
